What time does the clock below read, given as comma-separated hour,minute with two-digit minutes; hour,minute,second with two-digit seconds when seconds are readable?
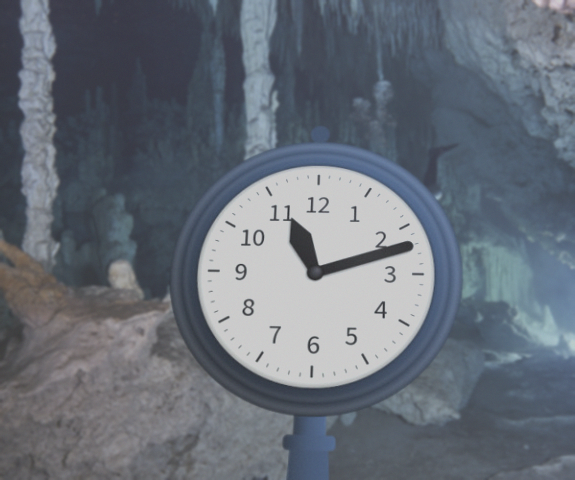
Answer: 11,12
